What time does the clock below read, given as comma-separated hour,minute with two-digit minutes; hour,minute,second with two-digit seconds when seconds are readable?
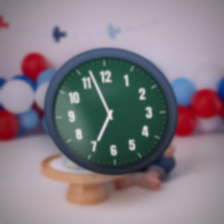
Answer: 6,57
